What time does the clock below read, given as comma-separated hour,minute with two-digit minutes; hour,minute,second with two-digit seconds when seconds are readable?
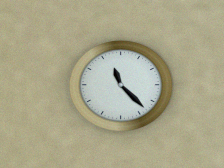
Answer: 11,23
